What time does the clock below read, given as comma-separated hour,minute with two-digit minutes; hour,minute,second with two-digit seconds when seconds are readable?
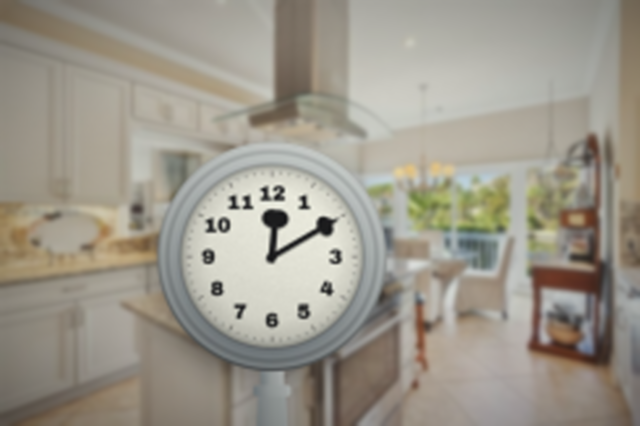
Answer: 12,10
